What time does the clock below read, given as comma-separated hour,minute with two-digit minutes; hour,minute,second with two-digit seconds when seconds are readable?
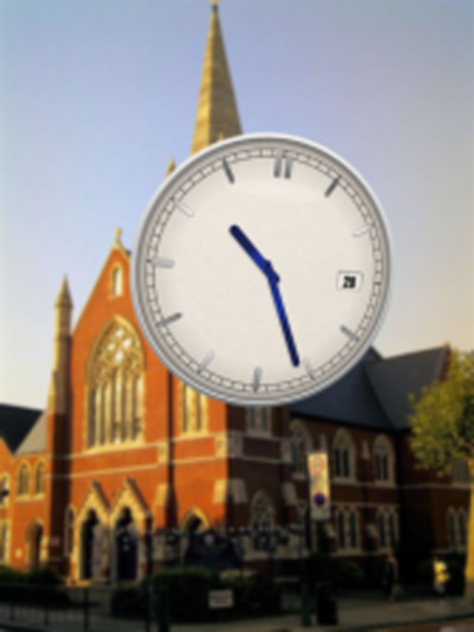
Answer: 10,26
